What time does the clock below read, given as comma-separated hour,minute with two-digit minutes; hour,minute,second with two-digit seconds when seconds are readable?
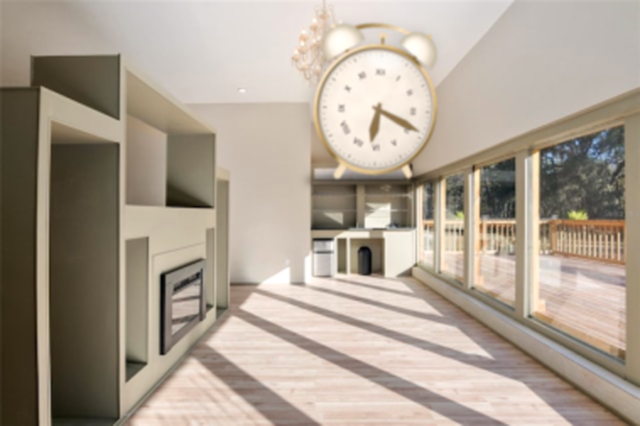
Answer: 6,19
